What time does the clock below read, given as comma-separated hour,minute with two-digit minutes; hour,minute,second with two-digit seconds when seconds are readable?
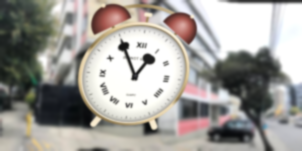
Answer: 12,55
